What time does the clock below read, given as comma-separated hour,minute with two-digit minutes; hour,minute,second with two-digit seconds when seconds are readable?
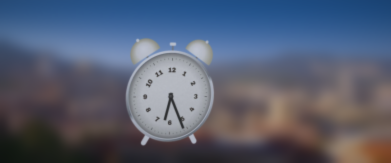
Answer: 6,26
